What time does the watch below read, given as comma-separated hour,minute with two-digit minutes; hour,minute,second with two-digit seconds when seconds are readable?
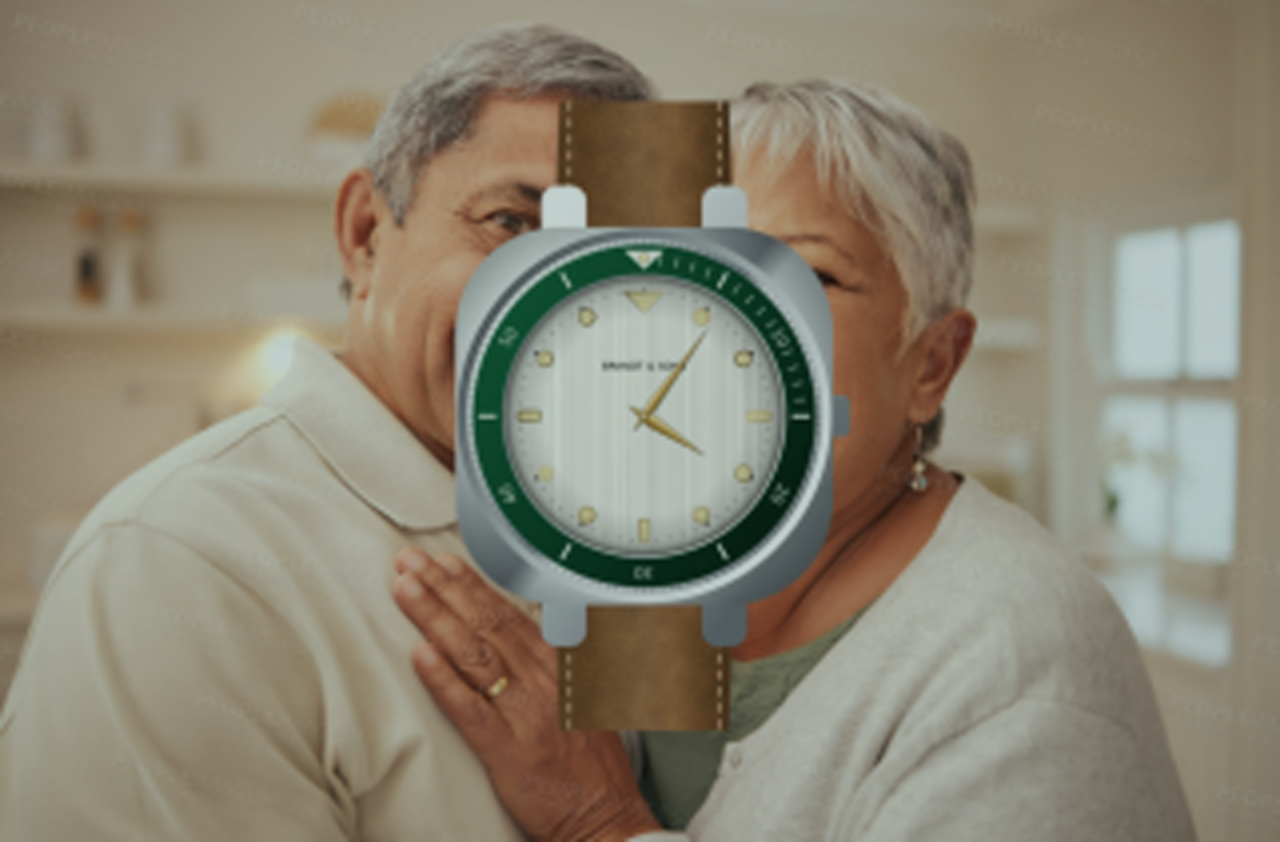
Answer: 4,06
